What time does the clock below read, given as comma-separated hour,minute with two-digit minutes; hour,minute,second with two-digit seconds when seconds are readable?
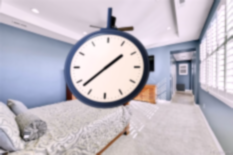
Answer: 1,38
